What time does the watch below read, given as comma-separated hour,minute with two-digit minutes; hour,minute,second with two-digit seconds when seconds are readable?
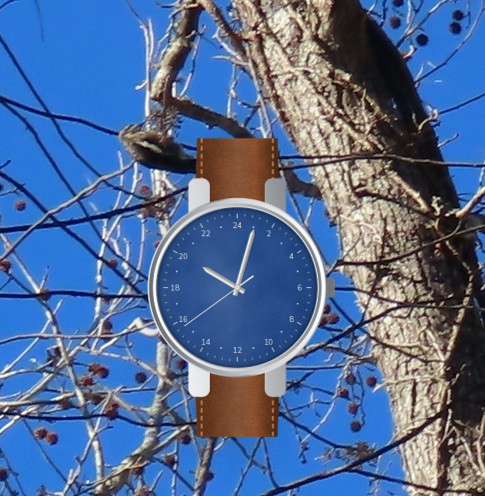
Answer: 20,02,39
